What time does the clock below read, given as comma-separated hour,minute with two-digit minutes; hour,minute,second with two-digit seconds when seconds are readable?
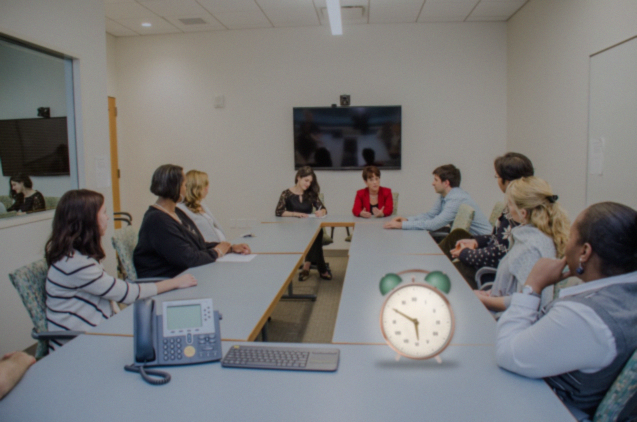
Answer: 5,50
